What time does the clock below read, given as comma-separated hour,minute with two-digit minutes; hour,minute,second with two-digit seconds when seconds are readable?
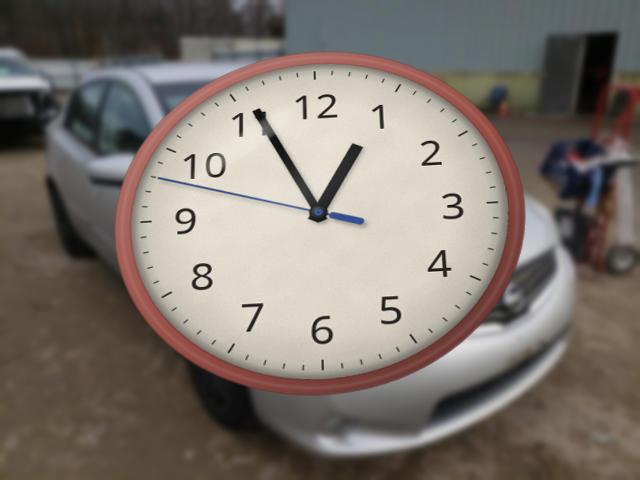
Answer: 12,55,48
